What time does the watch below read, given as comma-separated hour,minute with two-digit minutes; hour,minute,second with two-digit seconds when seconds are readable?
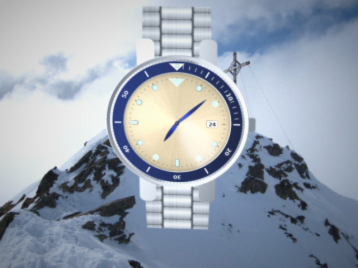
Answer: 7,08
